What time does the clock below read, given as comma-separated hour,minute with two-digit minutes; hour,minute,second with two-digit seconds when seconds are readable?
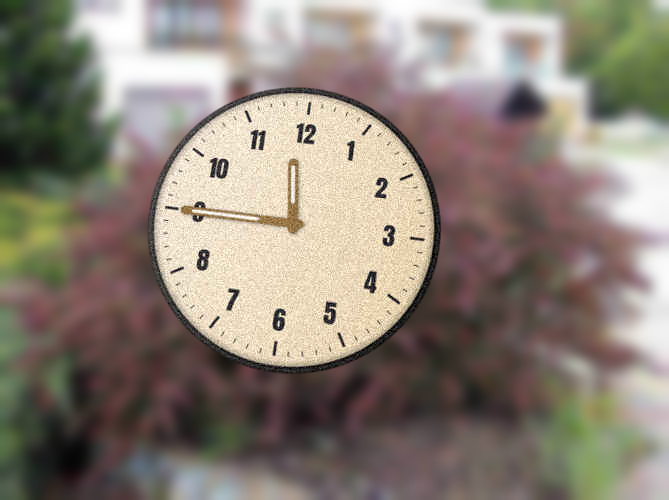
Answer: 11,45
